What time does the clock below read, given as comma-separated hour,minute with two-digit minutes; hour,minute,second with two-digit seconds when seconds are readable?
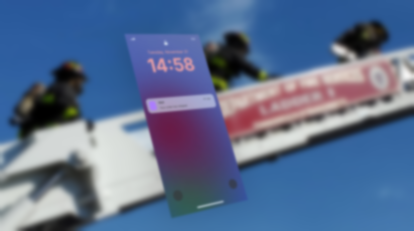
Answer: 14,58
